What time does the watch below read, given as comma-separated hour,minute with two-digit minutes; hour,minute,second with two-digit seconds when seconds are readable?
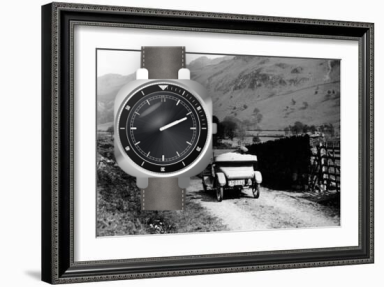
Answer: 2,11
